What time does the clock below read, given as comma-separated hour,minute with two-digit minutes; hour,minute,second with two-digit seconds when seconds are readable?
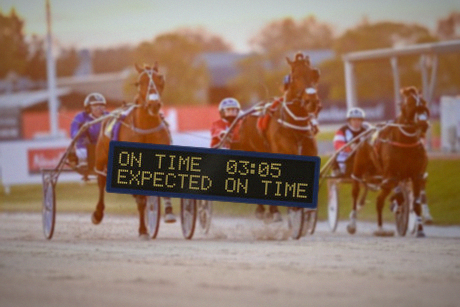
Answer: 3,05
